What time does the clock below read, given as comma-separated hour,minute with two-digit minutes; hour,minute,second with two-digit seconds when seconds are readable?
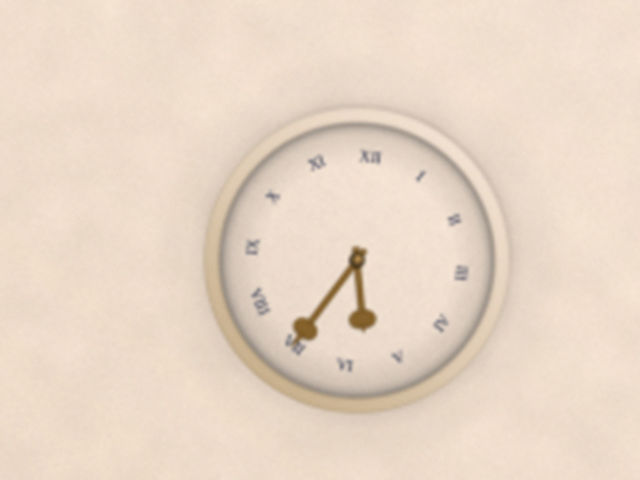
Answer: 5,35
